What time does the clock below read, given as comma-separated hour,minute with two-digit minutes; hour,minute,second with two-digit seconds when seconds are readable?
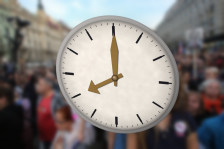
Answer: 8,00
